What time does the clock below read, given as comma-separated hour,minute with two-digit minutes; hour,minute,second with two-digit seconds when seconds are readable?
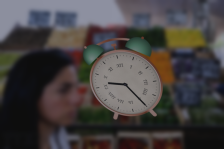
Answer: 9,25
